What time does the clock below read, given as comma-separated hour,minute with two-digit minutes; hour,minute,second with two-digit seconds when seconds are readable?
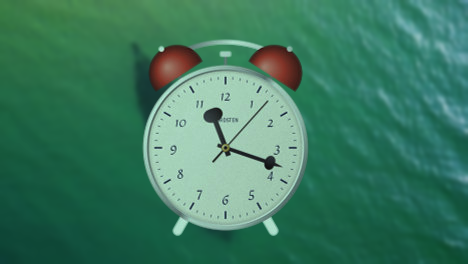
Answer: 11,18,07
